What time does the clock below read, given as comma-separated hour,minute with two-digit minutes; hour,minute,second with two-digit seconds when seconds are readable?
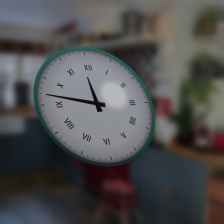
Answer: 11,47
